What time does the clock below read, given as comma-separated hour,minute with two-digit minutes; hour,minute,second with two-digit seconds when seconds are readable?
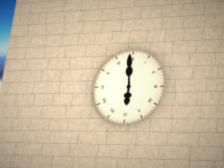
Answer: 5,59
